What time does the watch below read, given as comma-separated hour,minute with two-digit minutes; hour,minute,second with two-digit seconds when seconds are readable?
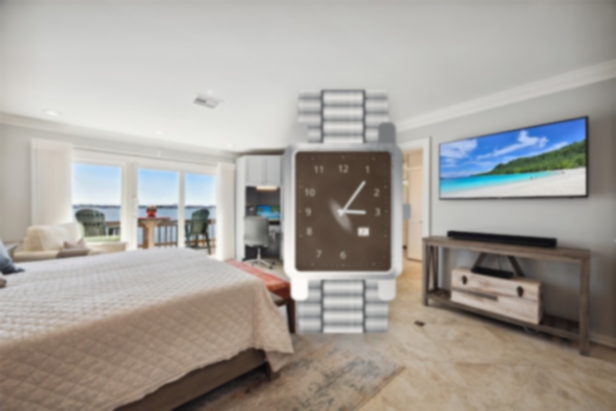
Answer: 3,06
